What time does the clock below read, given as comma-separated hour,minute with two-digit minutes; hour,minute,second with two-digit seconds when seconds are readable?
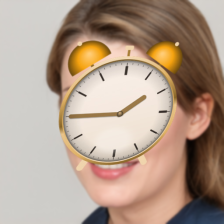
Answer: 1,45
